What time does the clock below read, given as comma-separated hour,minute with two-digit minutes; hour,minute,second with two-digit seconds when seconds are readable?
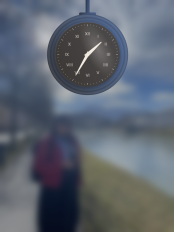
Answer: 1,35
